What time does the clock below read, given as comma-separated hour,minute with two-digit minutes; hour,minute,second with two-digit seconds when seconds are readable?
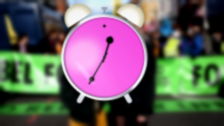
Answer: 12,35
